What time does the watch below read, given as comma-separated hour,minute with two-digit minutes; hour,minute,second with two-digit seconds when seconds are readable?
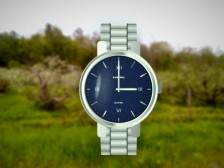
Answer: 3,00
